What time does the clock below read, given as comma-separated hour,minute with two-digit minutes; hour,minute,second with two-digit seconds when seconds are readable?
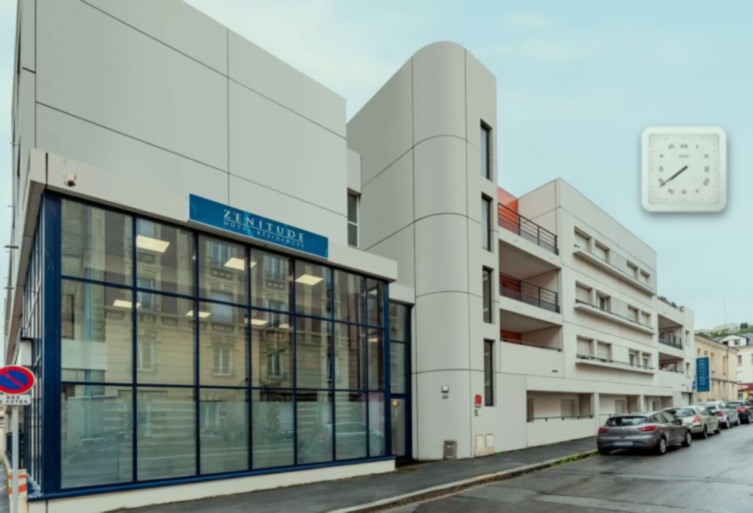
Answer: 7,39
